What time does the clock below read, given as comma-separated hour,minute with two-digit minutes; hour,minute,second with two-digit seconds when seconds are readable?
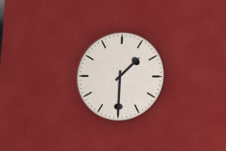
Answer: 1,30
